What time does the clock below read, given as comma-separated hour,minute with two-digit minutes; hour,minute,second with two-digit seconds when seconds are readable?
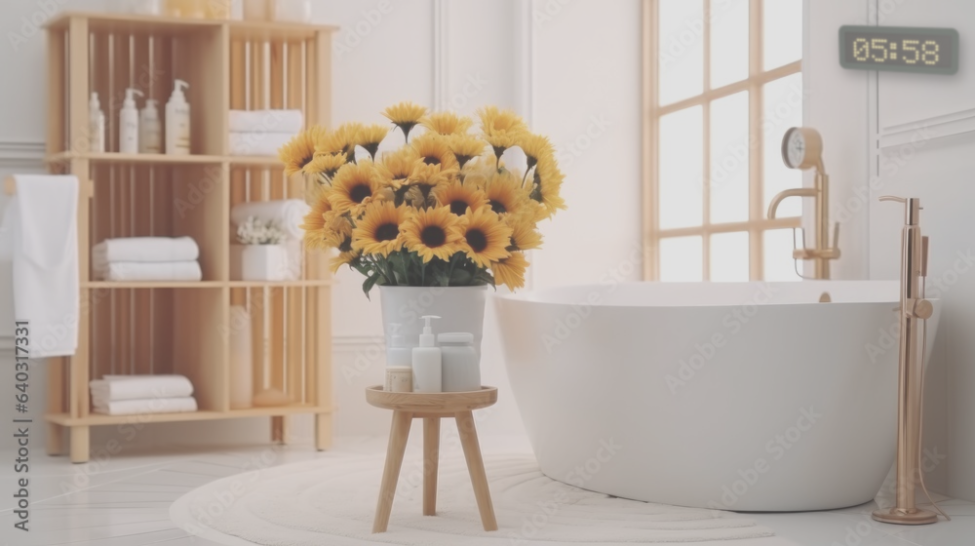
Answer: 5,58
